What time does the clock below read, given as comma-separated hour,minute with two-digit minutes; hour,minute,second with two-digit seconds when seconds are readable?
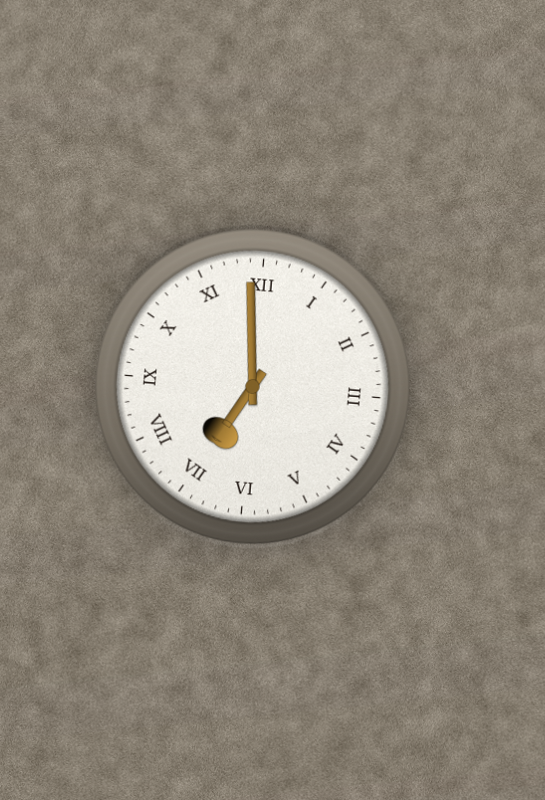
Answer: 6,59
